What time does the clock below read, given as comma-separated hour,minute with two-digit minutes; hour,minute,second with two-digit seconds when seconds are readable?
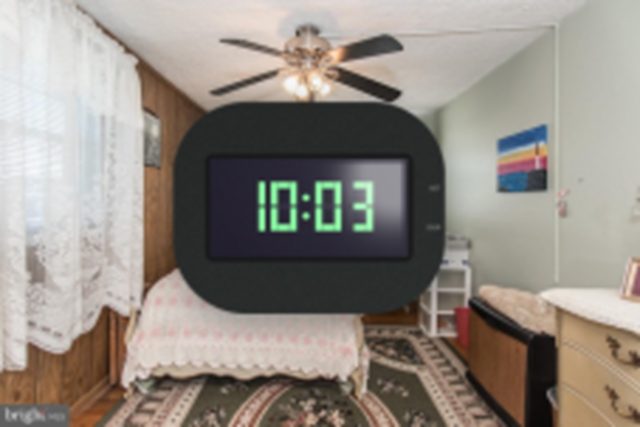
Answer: 10,03
